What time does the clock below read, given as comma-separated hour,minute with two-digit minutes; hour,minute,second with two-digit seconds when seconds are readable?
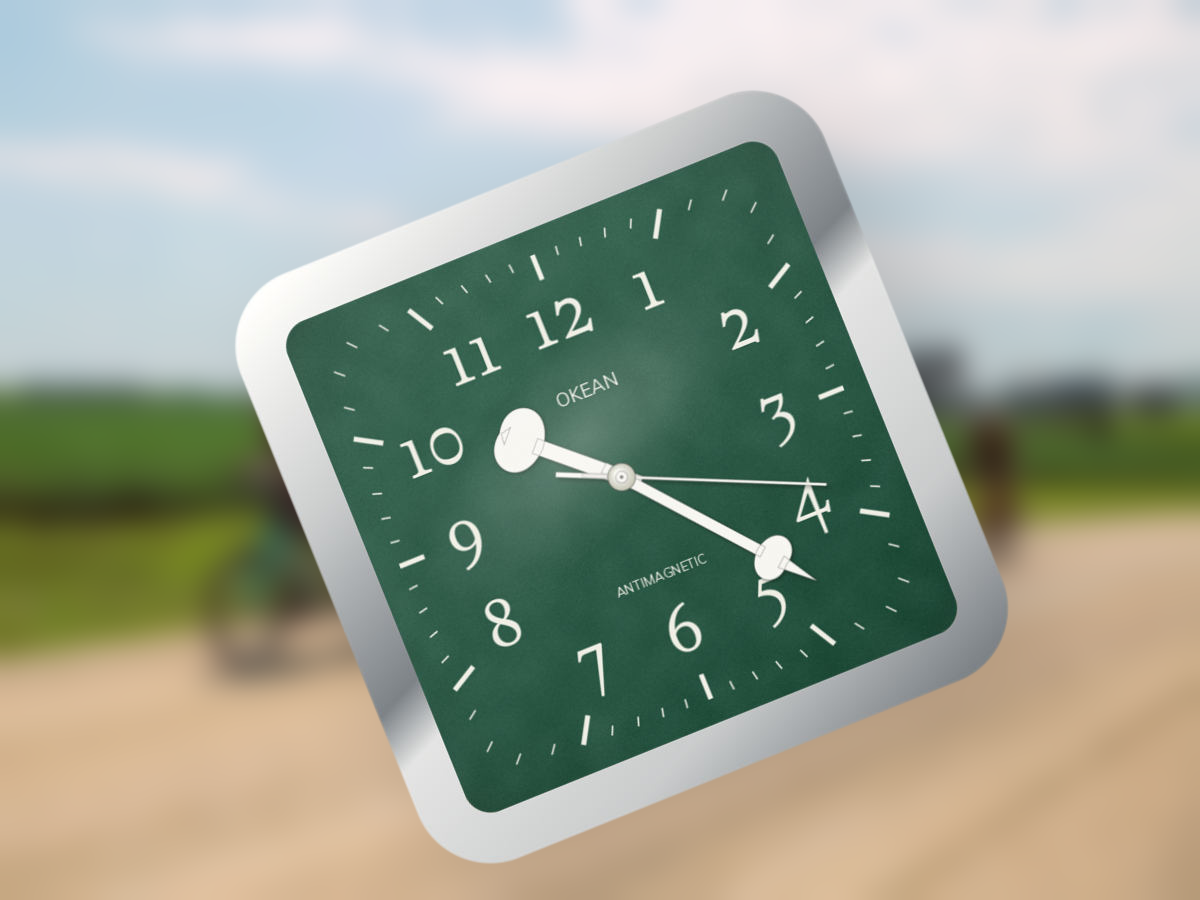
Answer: 10,23,19
